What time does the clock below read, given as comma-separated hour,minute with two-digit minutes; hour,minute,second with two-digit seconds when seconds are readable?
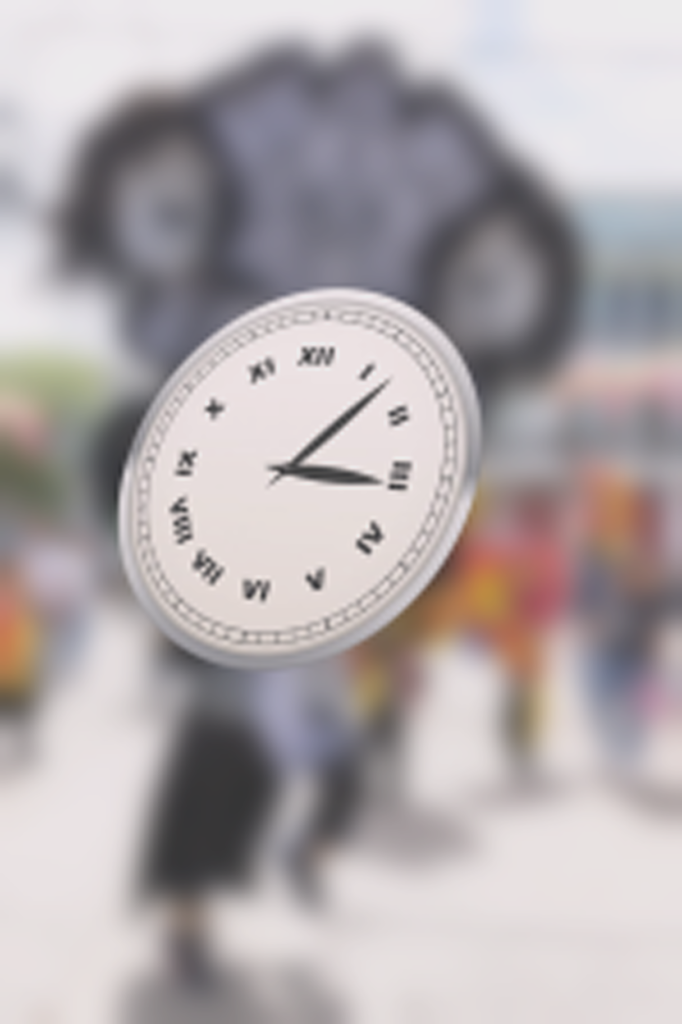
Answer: 3,07
